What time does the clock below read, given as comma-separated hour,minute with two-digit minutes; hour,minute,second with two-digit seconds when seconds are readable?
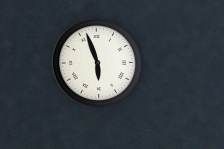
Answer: 5,57
